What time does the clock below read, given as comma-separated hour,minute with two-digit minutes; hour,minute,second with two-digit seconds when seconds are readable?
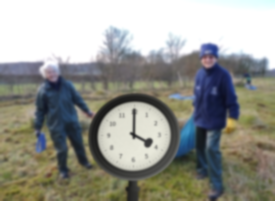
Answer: 4,00
